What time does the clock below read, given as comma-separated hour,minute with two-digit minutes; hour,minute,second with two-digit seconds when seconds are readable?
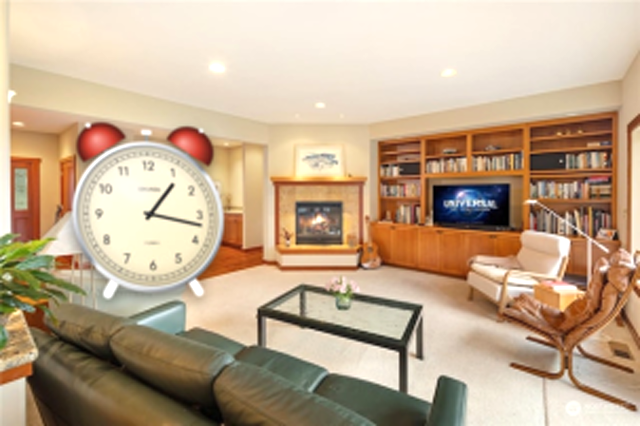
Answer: 1,17
